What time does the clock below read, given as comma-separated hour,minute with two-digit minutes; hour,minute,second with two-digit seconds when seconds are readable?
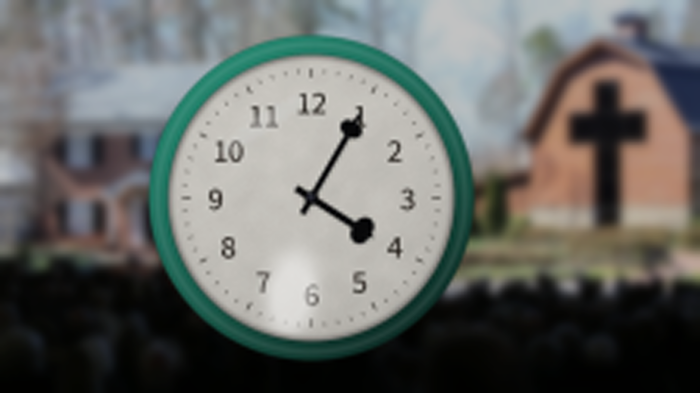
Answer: 4,05
